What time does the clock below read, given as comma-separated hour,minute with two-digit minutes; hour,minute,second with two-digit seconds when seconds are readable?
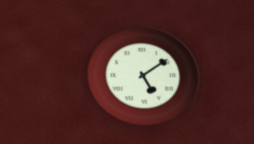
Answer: 5,09
